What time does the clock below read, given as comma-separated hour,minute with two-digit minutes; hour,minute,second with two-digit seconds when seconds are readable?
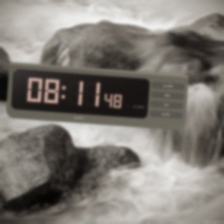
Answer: 8,11,48
